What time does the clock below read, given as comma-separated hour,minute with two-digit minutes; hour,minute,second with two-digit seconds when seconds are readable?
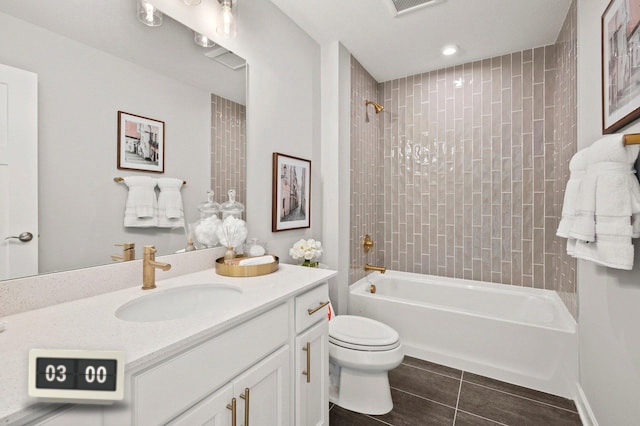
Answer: 3,00
